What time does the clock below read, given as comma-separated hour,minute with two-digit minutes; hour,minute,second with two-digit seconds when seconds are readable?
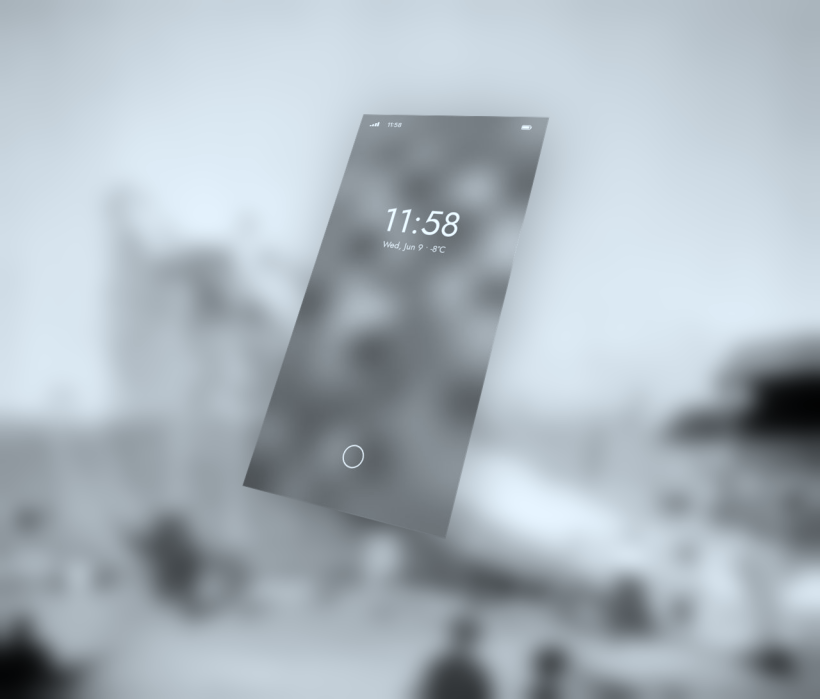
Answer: 11,58
